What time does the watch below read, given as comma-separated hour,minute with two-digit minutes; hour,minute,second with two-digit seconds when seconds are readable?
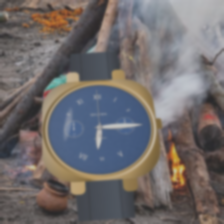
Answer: 6,15
